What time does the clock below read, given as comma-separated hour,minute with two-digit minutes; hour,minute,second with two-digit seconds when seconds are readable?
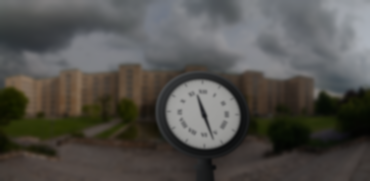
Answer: 11,27
